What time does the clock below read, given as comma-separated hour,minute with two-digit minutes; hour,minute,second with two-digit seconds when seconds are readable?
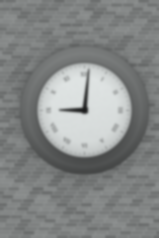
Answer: 9,01
